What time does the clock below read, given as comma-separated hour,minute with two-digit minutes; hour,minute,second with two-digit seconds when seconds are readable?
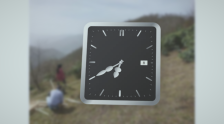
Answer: 6,40
